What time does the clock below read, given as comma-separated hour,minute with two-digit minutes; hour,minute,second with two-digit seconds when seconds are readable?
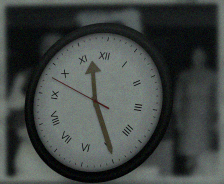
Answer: 11,24,48
